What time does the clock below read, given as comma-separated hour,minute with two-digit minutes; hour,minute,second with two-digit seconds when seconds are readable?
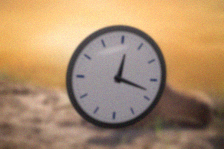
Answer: 12,18
